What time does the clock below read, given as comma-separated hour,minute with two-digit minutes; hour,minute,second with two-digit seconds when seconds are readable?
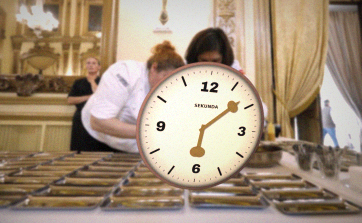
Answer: 6,08
